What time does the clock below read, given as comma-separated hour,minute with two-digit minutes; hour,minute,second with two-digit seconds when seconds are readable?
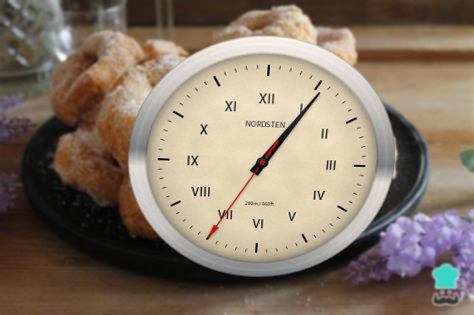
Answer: 1,05,35
